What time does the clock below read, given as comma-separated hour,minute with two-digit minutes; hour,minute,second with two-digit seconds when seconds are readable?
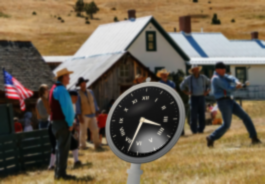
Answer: 3,33
